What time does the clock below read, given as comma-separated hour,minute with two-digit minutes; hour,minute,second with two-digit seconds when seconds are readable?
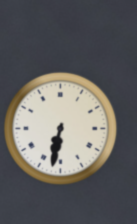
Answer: 6,32
